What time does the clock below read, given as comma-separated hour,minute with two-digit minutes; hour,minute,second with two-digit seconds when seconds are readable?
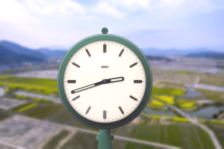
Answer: 2,42
